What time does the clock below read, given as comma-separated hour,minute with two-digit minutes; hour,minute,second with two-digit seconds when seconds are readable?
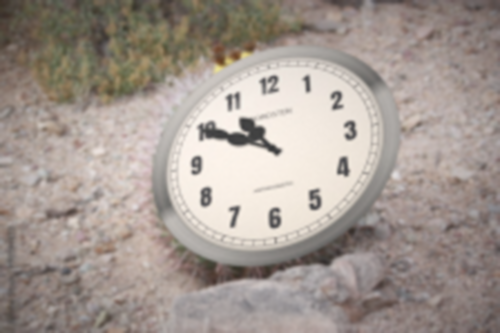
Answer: 10,50
